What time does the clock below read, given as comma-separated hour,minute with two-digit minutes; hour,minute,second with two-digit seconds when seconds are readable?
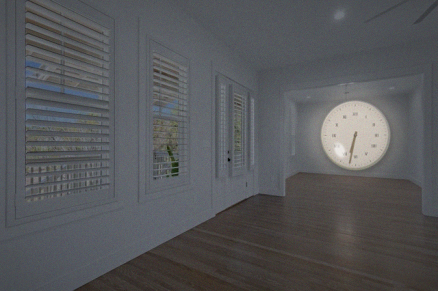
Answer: 6,32
